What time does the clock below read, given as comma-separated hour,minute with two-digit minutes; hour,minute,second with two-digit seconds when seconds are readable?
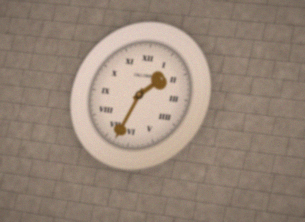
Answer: 1,33
